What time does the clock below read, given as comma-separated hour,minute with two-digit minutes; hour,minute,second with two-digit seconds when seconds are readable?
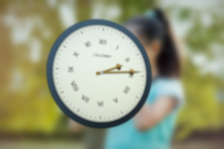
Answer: 2,14
